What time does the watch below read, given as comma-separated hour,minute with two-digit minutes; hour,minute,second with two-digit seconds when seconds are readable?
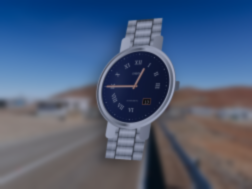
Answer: 12,45
